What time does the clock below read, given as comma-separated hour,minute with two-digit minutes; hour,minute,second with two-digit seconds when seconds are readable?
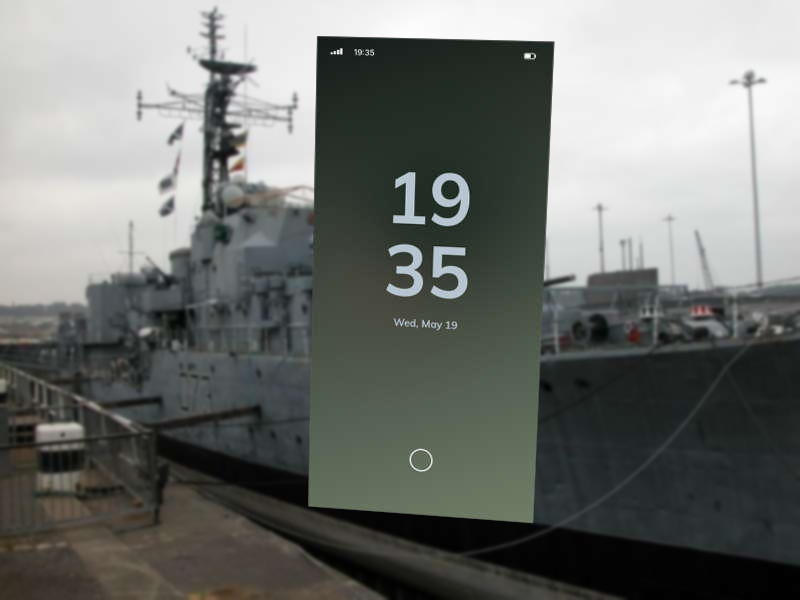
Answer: 19,35
